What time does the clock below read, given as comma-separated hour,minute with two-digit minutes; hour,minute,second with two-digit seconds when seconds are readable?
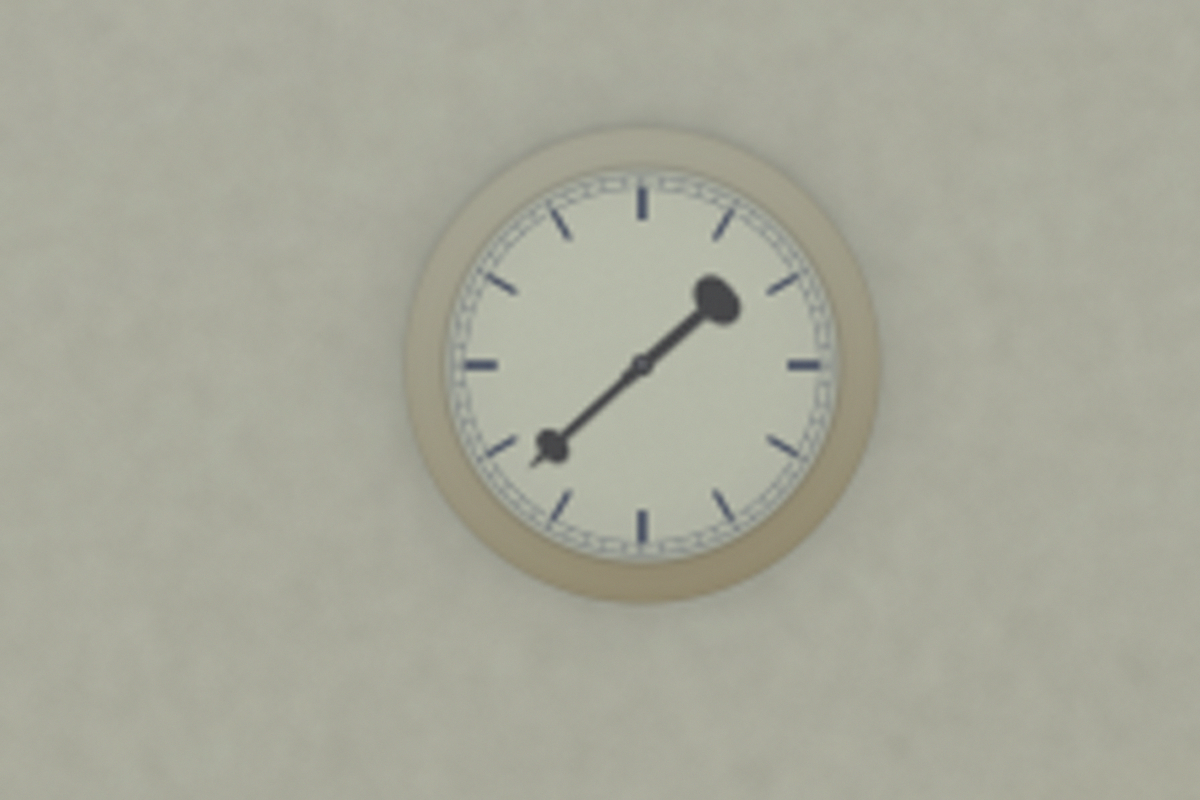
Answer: 1,38
